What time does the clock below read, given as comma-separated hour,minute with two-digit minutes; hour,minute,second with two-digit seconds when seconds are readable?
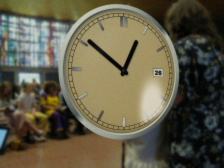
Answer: 12,51
